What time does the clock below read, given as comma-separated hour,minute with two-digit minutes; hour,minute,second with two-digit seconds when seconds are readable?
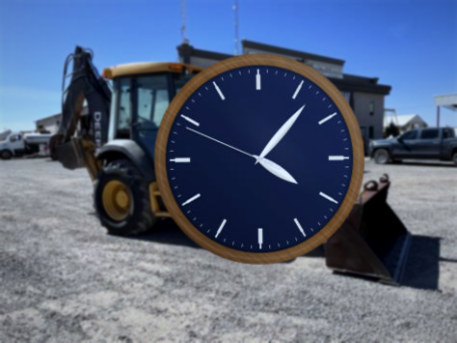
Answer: 4,06,49
